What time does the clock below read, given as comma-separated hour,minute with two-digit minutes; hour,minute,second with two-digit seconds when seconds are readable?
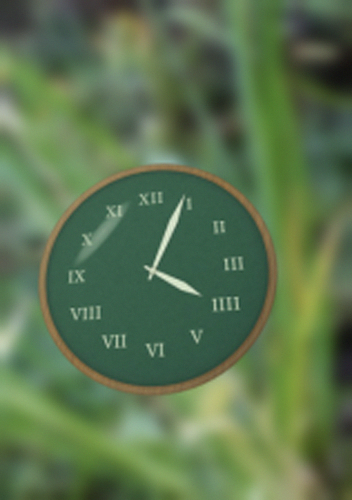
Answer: 4,04
